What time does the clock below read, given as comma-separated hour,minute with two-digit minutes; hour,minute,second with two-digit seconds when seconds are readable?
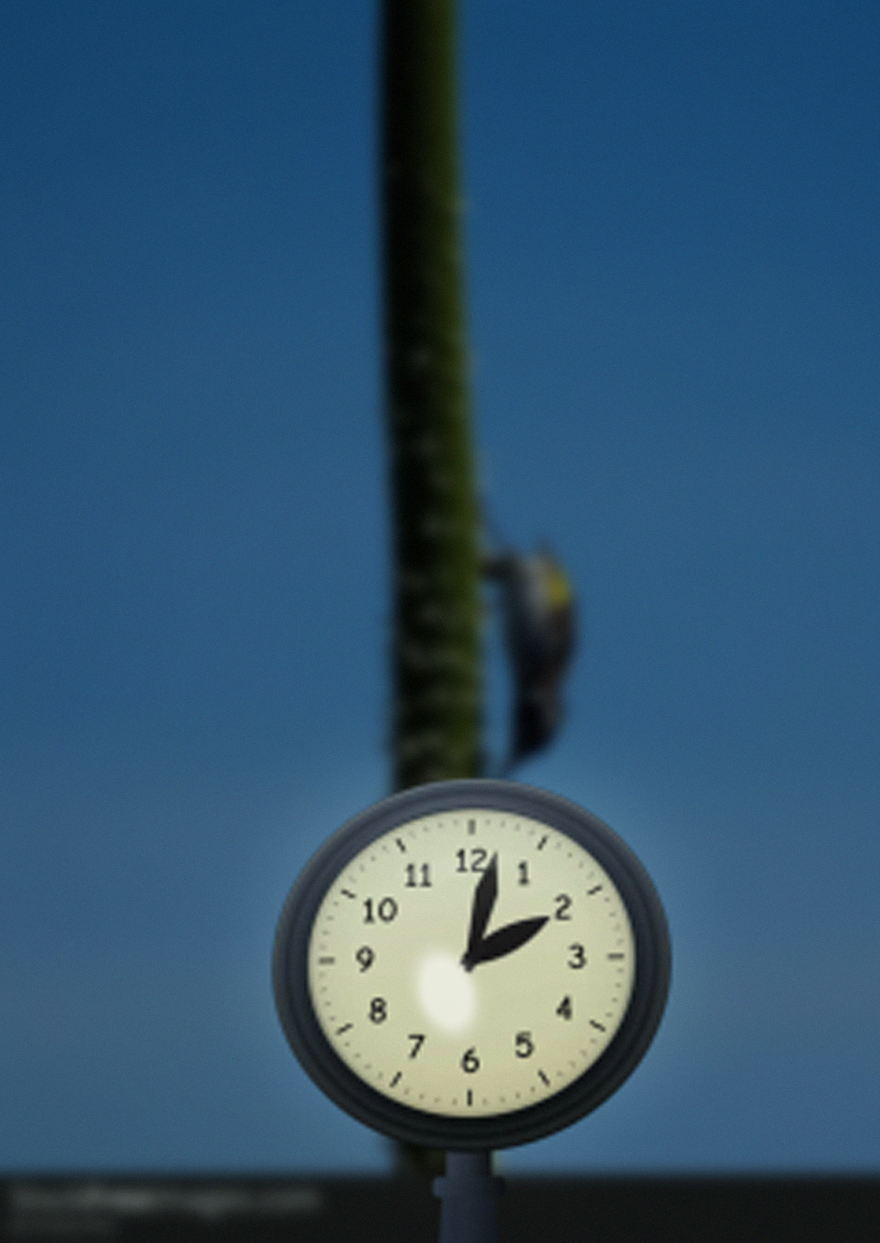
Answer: 2,02
